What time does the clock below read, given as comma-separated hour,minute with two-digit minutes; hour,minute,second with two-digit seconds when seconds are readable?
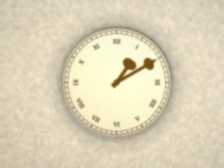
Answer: 1,10
